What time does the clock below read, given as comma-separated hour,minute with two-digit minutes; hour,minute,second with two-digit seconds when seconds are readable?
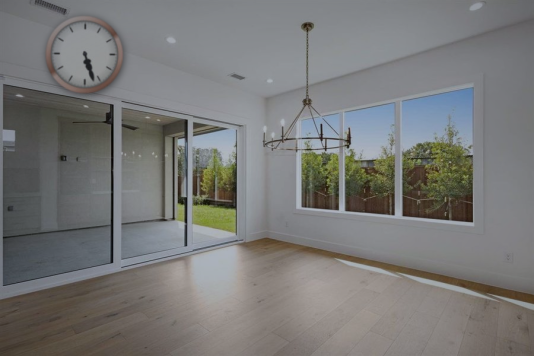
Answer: 5,27
